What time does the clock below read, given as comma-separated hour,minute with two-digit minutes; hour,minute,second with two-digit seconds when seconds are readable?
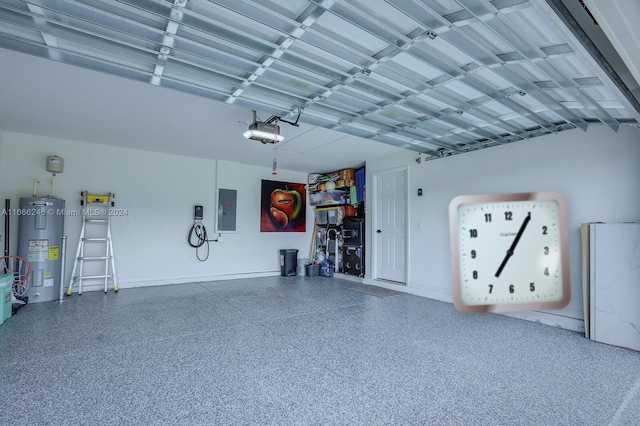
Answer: 7,05
